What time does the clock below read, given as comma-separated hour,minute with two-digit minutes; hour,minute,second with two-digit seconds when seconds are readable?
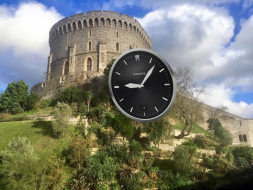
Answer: 9,07
